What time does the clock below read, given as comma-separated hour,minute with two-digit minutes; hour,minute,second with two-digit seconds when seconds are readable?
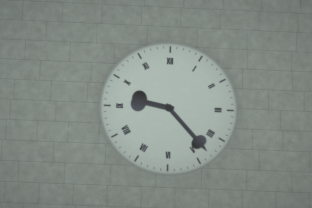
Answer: 9,23
